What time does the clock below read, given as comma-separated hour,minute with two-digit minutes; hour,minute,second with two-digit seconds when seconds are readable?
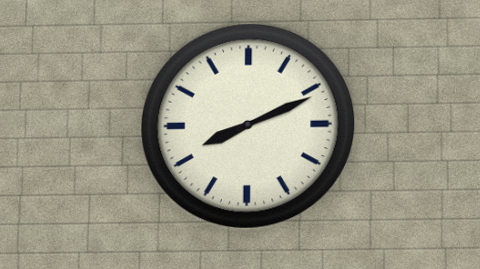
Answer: 8,11
